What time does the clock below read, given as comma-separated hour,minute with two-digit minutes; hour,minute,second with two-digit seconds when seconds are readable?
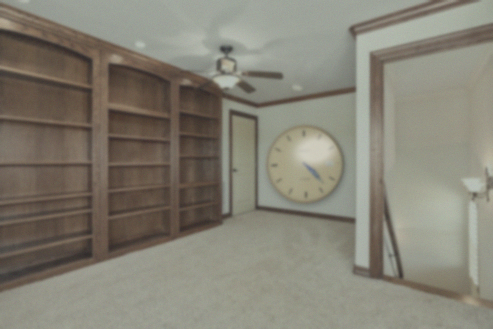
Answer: 4,23
